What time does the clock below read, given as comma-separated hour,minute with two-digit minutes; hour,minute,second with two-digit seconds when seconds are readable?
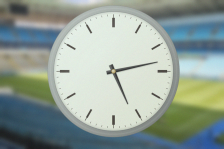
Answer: 5,13
